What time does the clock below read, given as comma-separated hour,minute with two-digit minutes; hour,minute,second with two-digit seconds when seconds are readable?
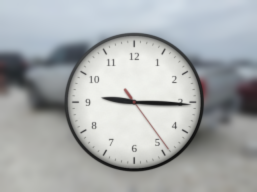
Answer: 9,15,24
